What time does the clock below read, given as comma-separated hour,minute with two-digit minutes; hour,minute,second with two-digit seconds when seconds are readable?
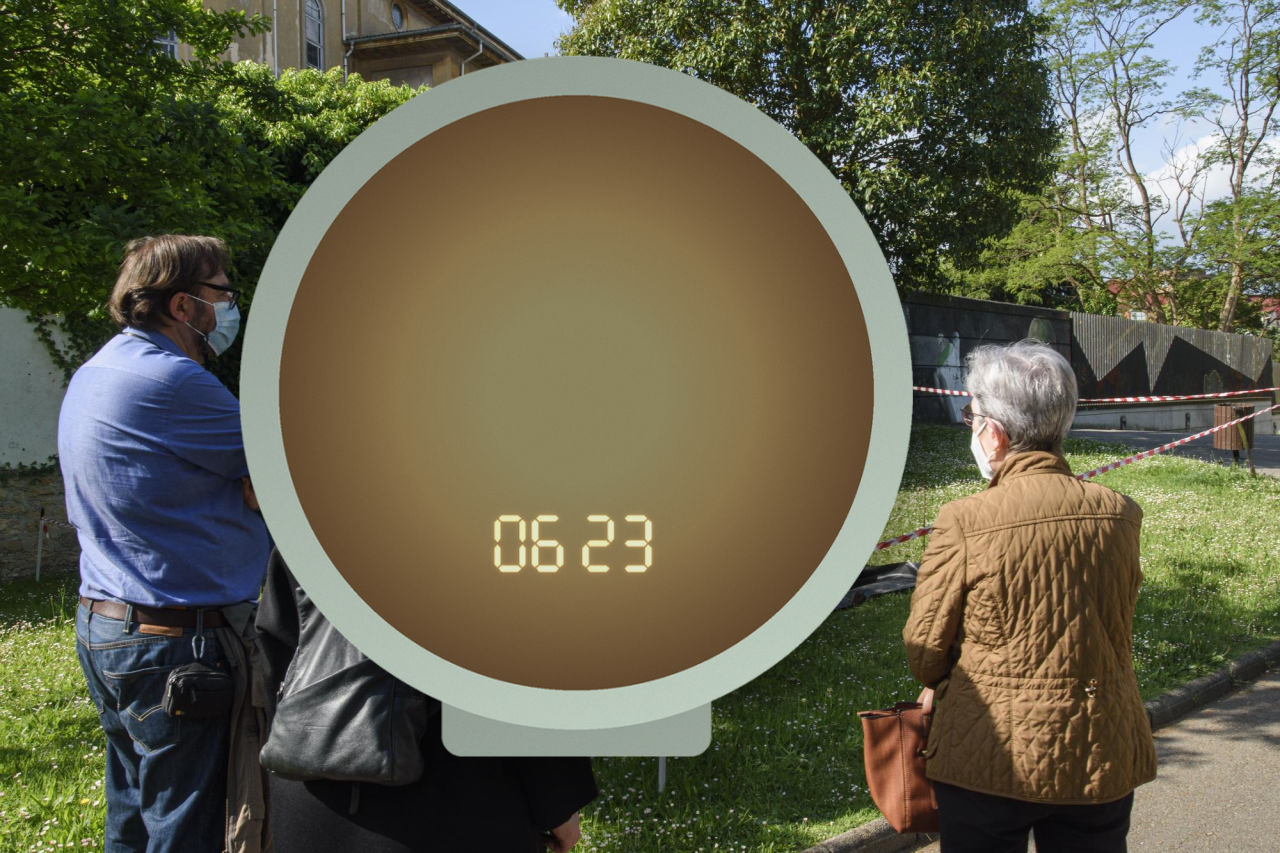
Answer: 6,23
